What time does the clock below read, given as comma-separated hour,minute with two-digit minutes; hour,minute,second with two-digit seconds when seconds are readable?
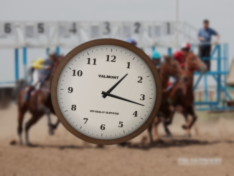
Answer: 1,17
